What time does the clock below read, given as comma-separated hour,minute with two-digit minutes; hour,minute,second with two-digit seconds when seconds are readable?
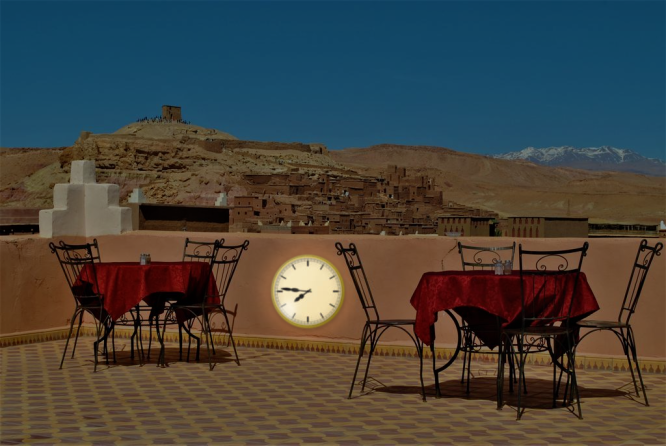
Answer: 7,46
